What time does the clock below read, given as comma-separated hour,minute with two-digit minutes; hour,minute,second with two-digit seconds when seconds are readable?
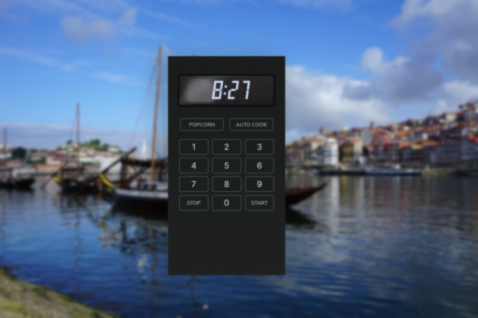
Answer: 8,27
